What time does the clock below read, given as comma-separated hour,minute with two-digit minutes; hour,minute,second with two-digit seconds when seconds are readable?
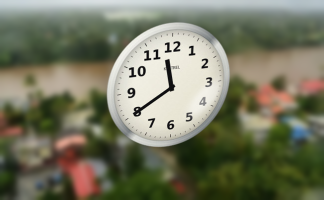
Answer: 11,40
